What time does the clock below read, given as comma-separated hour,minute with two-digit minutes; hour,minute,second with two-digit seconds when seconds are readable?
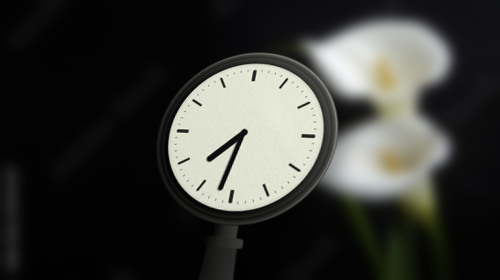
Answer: 7,32
